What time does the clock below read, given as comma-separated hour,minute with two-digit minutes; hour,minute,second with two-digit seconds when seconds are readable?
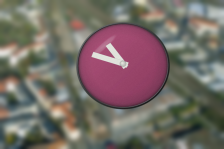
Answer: 10,48
